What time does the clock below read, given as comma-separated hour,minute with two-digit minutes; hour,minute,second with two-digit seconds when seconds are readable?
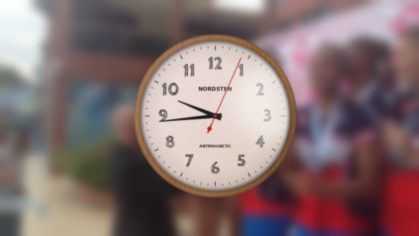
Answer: 9,44,04
